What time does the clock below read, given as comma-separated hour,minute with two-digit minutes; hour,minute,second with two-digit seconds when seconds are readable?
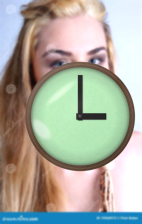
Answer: 3,00
